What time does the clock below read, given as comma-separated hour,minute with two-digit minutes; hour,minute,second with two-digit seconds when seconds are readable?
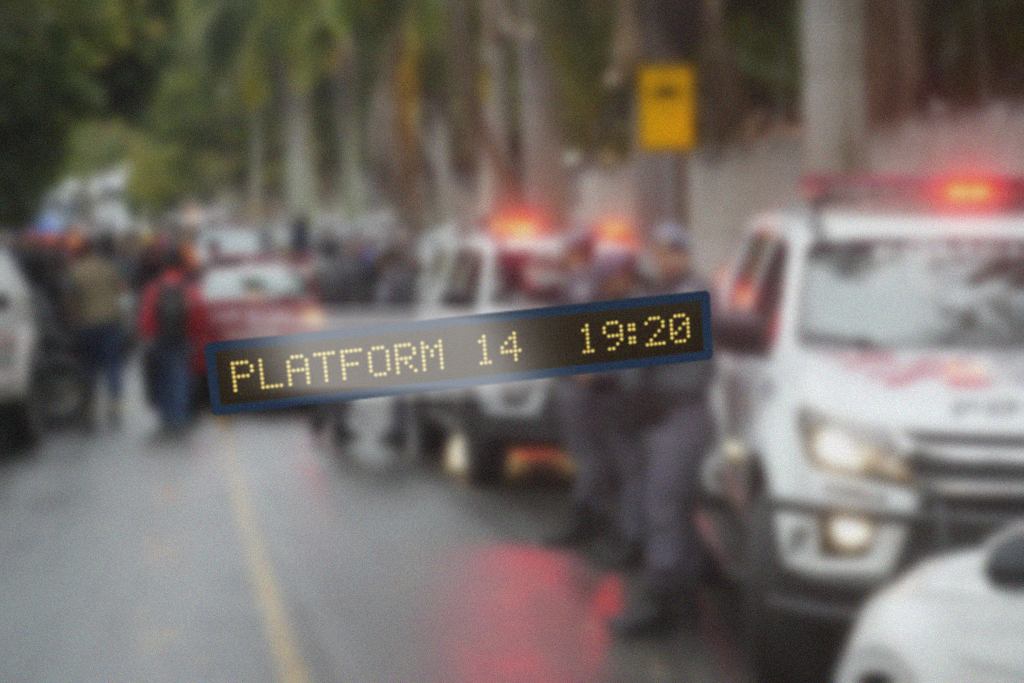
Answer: 19,20
